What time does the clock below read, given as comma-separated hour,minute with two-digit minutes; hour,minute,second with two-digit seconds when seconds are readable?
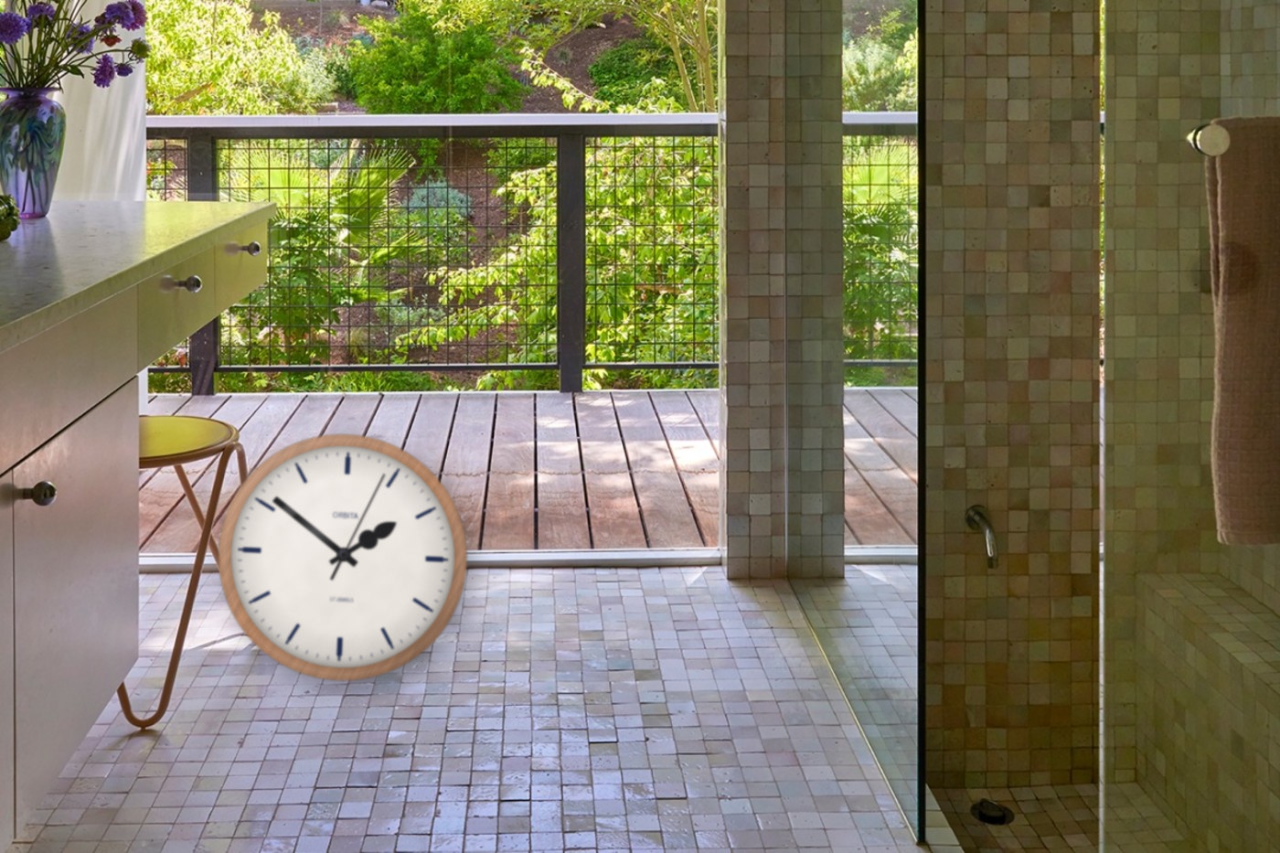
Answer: 1,51,04
